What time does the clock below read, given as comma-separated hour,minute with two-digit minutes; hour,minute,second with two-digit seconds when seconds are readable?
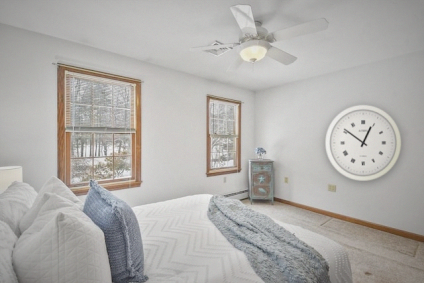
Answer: 12,51
